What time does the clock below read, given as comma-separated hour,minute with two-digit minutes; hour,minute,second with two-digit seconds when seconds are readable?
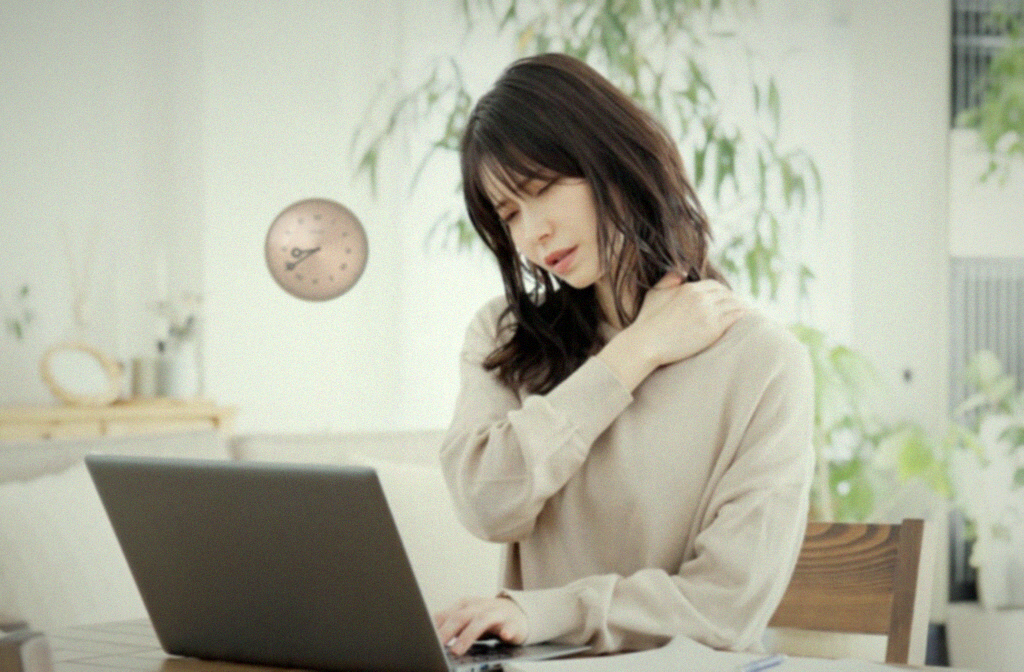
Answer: 8,39
